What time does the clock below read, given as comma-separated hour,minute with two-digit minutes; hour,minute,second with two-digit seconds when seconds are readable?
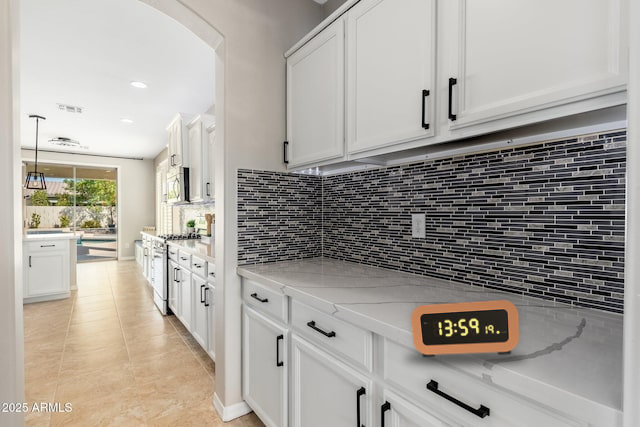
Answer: 13,59,19
